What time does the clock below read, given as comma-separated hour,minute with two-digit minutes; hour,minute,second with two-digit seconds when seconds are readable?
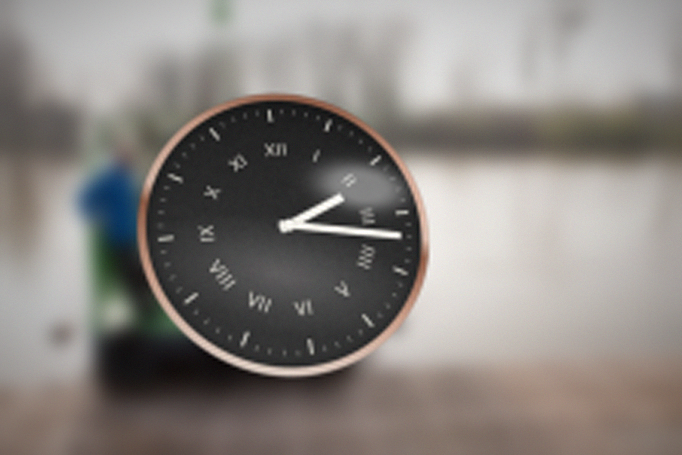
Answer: 2,17
